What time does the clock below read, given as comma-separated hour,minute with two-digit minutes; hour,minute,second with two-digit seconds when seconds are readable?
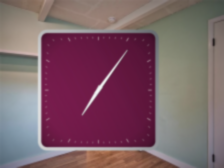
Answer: 7,06
